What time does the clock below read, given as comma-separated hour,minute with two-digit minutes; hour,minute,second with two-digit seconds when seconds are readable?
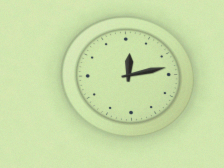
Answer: 12,13
